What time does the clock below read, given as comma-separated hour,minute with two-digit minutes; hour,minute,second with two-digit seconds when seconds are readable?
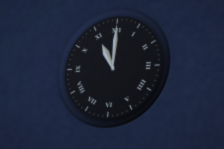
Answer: 11,00
